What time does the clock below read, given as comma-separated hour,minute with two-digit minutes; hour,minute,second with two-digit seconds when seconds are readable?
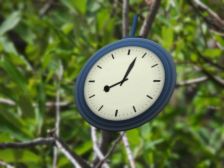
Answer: 8,03
